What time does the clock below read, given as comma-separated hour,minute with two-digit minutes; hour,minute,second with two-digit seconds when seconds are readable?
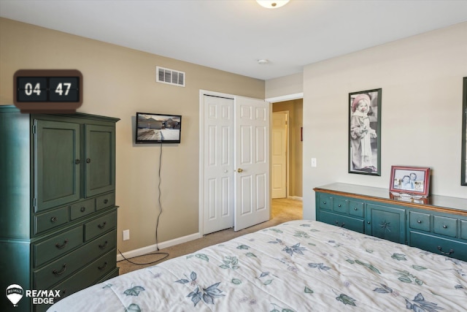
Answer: 4,47
